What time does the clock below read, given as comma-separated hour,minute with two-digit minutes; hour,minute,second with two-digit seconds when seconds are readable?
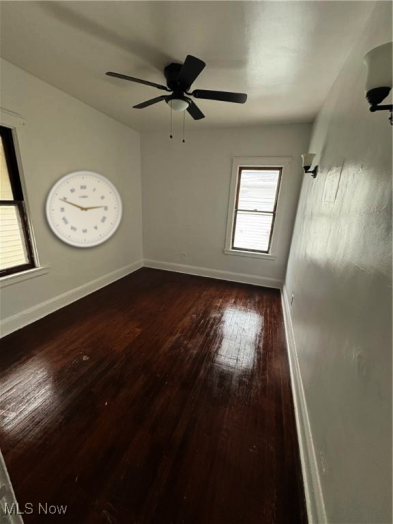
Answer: 2,49
